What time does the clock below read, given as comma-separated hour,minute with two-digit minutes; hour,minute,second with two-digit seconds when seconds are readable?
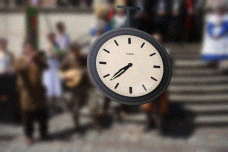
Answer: 7,38
